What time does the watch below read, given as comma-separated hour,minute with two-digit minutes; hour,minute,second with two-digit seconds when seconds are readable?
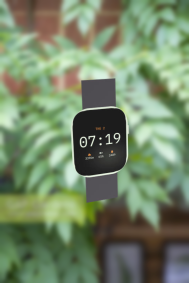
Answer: 7,19
